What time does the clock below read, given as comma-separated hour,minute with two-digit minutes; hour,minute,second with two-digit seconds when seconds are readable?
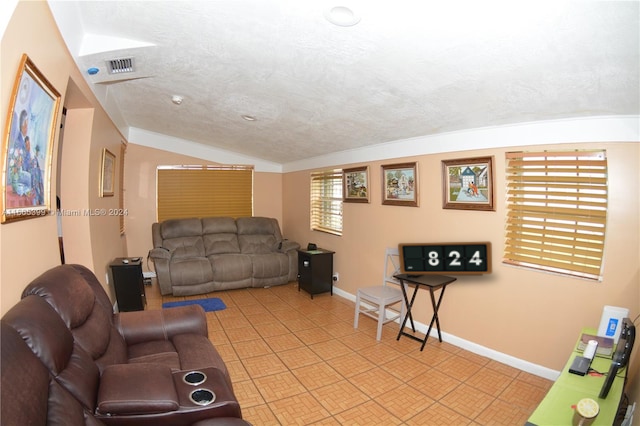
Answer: 8,24
